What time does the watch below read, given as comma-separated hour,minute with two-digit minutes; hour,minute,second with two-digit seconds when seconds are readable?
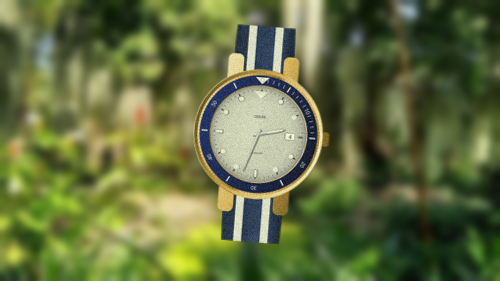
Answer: 2,33
